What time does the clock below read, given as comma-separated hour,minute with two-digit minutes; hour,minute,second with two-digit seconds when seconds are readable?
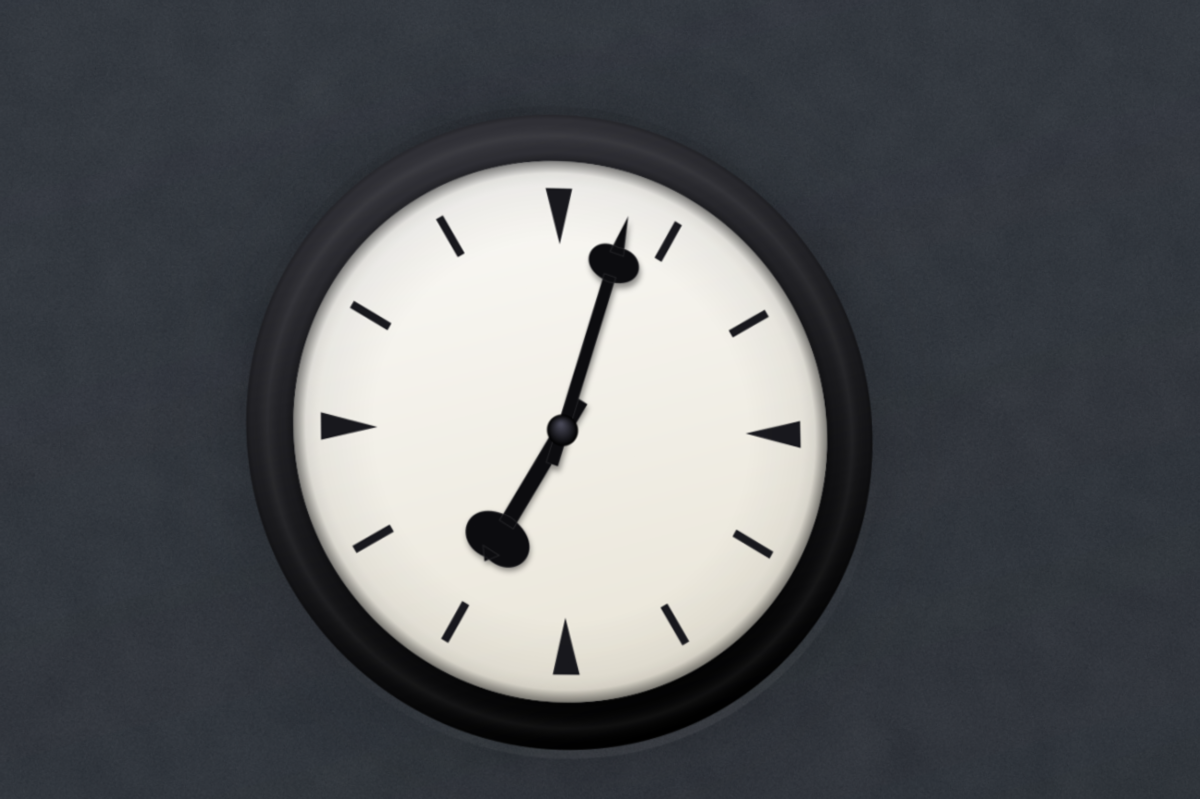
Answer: 7,03
